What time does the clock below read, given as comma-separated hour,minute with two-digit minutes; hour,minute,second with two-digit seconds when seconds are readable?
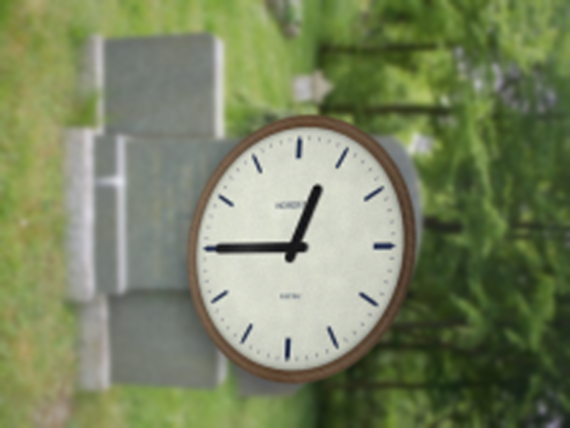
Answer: 12,45
